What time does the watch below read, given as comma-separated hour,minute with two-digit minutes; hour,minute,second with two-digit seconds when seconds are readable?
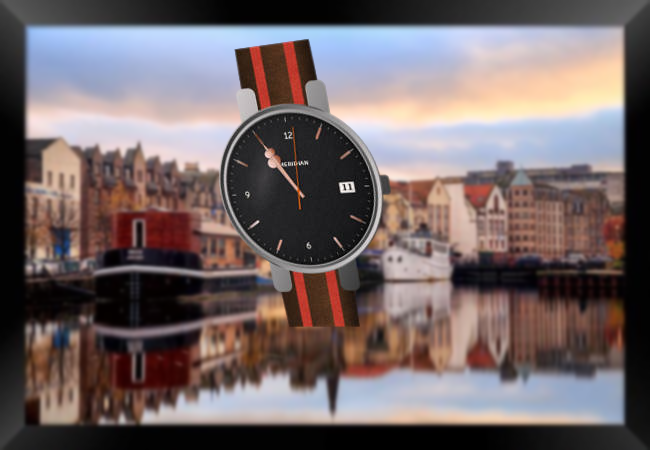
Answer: 10,55,01
